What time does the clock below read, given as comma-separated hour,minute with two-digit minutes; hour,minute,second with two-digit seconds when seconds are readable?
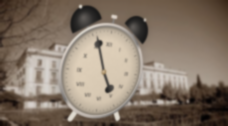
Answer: 4,56
